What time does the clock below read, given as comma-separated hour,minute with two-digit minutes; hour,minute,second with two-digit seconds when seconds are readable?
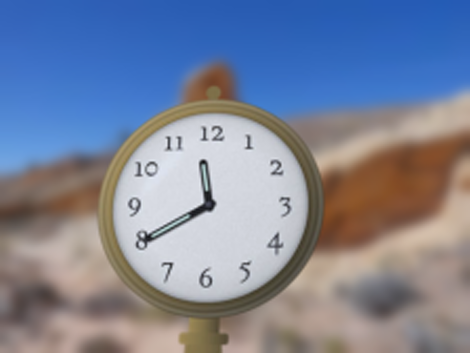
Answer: 11,40
